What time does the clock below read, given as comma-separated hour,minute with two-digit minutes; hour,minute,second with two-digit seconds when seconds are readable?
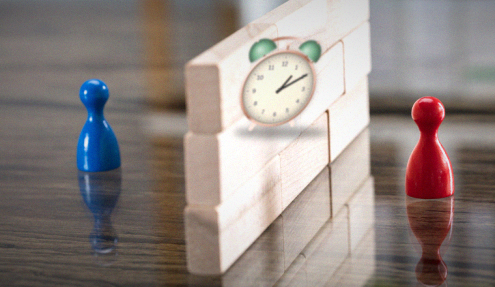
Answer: 1,10
